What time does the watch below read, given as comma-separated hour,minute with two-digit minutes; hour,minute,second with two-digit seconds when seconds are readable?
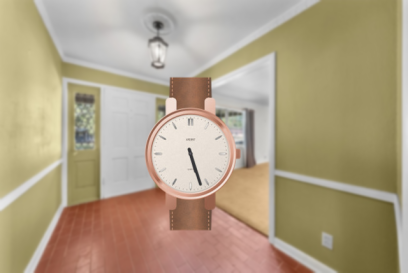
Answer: 5,27
